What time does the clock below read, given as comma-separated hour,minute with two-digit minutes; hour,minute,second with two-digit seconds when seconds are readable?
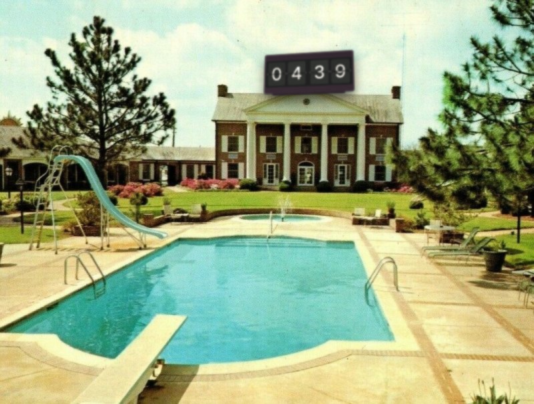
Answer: 4,39
